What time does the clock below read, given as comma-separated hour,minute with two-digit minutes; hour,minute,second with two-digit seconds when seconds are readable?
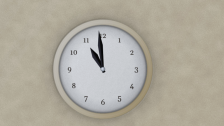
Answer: 10,59
